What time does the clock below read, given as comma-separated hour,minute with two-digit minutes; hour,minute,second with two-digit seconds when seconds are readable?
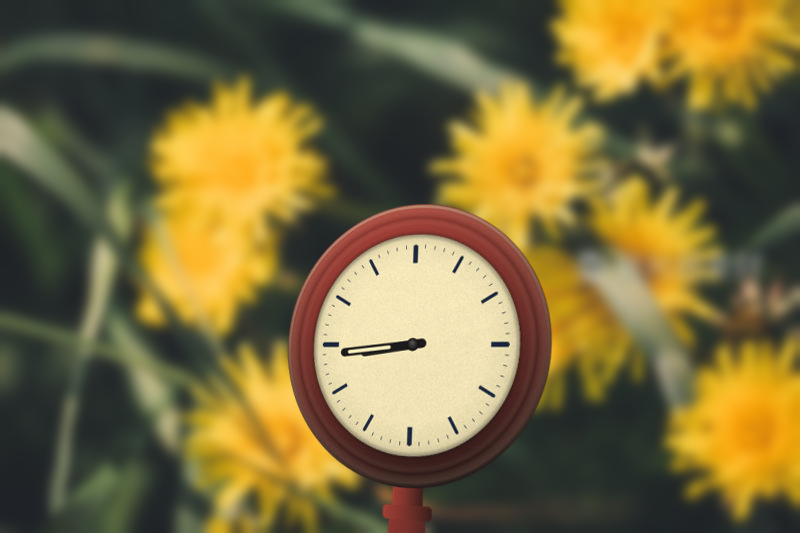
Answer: 8,44
